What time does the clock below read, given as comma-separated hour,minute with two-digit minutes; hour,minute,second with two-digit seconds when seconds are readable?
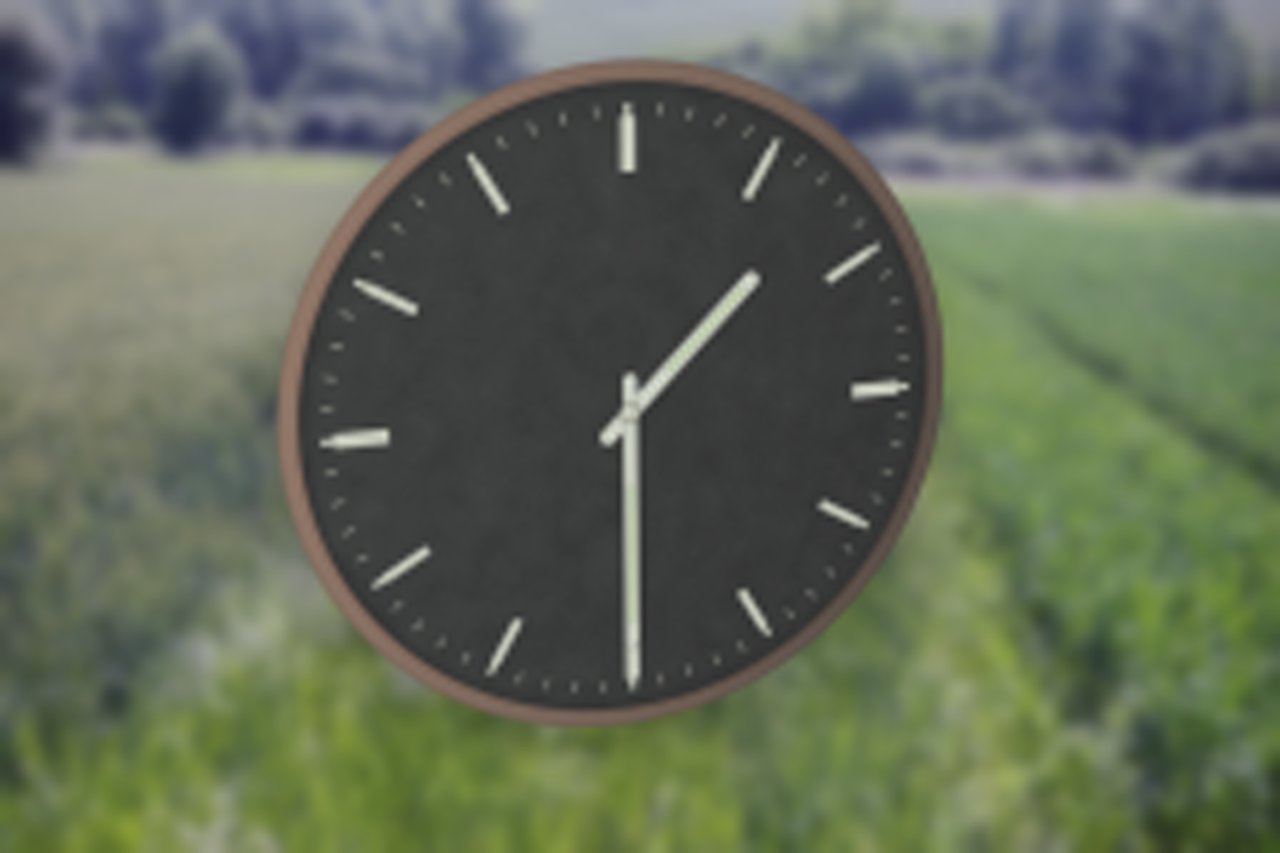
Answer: 1,30
